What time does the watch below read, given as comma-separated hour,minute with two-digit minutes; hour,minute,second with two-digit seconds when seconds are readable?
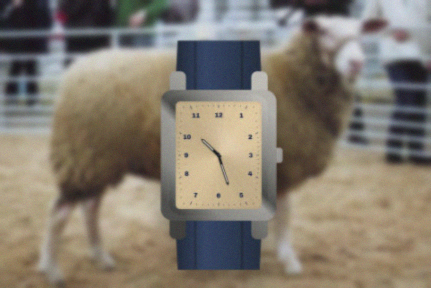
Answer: 10,27
